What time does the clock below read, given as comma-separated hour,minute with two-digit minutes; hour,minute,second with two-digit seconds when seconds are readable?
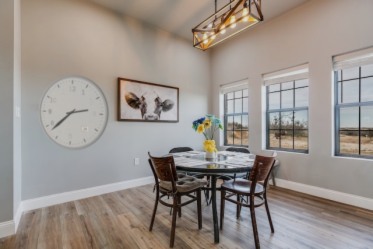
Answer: 2,38
